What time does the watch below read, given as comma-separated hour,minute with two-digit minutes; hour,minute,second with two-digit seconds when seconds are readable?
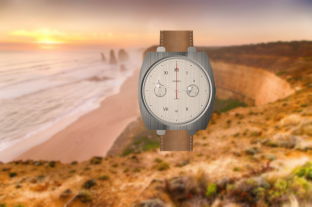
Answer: 2,48
